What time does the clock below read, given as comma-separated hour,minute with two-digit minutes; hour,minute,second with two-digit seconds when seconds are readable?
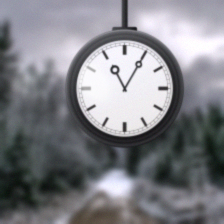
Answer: 11,05
